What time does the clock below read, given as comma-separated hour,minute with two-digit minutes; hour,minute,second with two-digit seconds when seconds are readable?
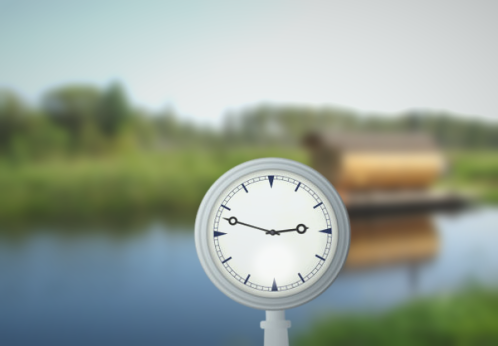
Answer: 2,48
